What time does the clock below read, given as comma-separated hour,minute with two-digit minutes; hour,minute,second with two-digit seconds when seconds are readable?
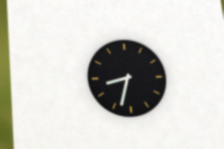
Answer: 8,33
